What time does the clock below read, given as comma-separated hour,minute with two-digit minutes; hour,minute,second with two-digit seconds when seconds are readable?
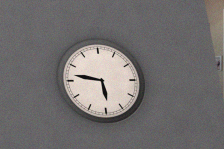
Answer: 5,47
